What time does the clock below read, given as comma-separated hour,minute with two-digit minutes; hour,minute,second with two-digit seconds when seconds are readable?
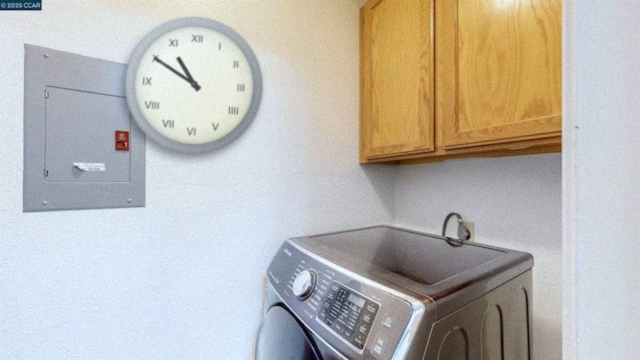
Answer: 10,50
